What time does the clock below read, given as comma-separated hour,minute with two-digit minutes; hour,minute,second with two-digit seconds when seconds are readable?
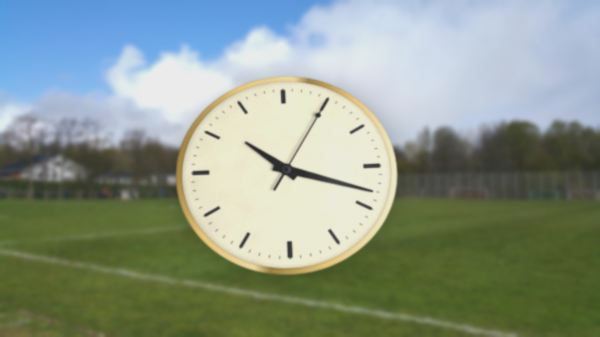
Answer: 10,18,05
